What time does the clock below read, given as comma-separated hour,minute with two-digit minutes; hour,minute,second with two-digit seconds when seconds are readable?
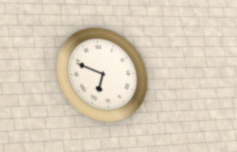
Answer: 6,49
